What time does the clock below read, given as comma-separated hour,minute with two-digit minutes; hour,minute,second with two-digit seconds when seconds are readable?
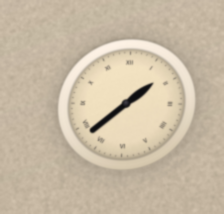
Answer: 1,38
